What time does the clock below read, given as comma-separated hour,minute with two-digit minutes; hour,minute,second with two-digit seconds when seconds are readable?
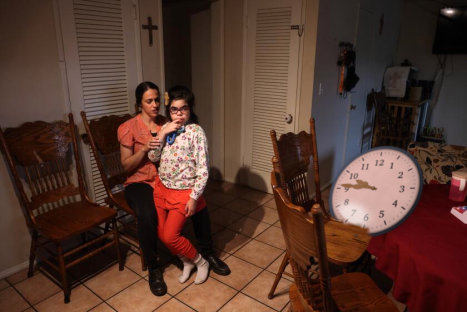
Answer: 9,46
